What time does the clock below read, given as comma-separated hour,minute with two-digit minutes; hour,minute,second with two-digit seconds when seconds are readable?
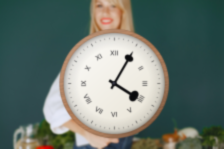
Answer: 4,05
